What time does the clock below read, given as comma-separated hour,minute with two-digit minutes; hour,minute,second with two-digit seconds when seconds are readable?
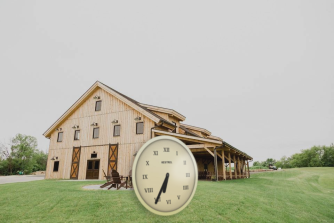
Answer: 6,35
